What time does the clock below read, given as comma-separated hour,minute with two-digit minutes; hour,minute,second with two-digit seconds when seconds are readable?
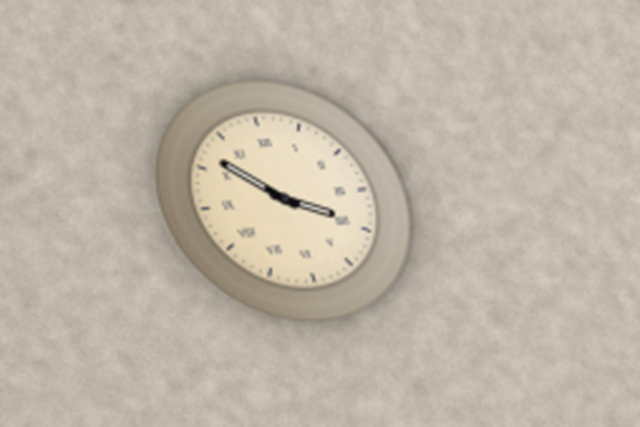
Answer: 3,52
